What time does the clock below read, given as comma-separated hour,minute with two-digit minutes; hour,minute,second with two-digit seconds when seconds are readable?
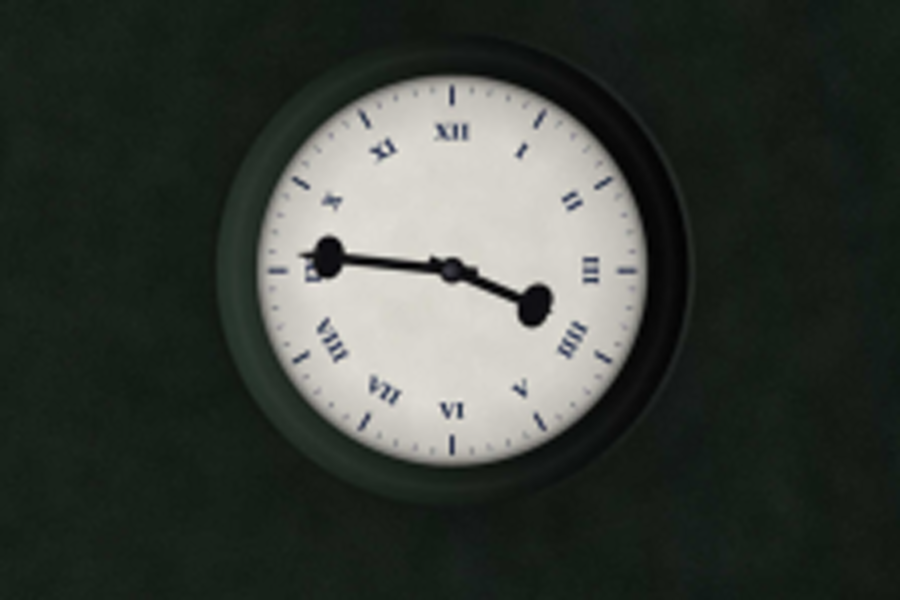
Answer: 3,46
